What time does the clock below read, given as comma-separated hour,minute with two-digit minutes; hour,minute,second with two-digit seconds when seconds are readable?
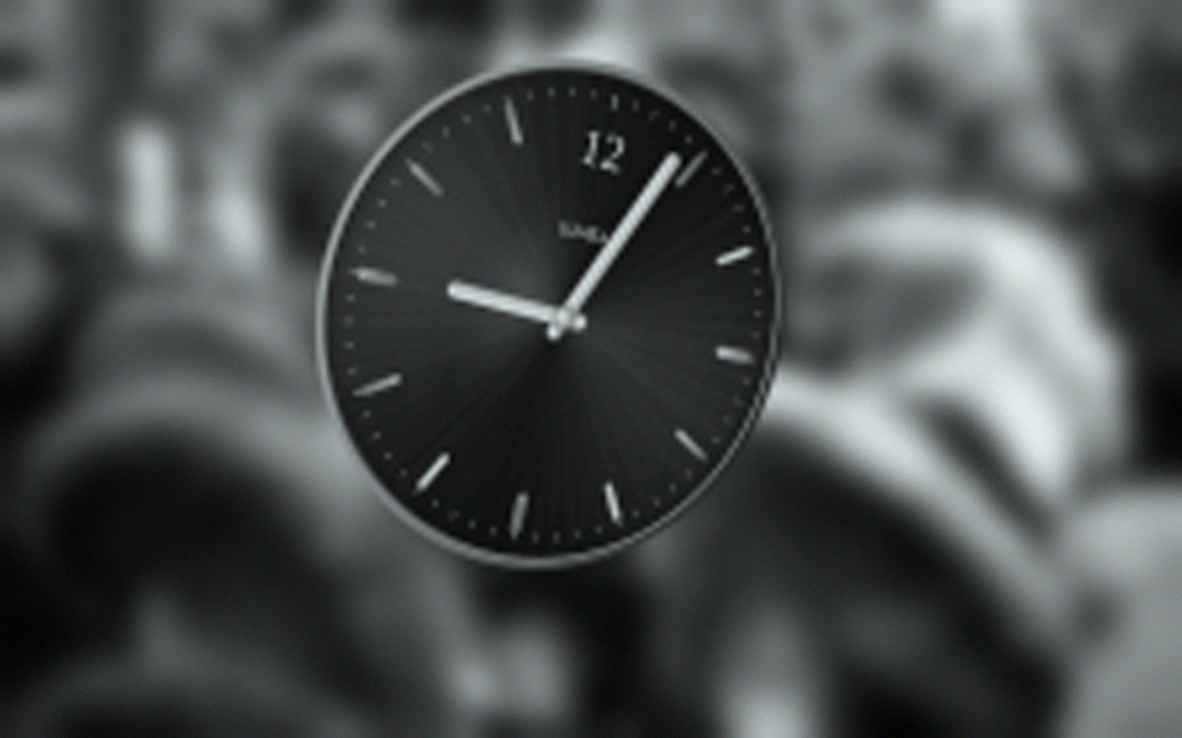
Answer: 9,04
